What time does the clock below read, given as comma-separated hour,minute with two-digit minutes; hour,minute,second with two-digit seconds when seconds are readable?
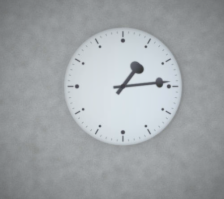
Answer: 1,14
